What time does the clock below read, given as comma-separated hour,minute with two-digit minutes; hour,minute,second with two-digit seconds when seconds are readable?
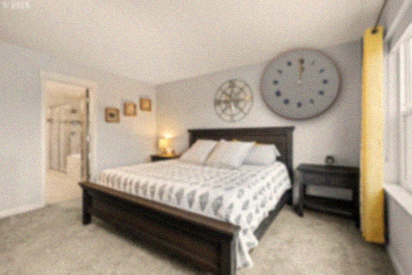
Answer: 12,00
